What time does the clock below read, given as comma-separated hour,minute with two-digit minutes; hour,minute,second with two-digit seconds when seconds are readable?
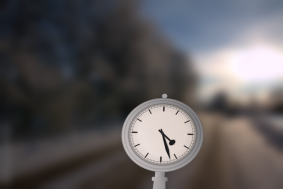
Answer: 4,27
